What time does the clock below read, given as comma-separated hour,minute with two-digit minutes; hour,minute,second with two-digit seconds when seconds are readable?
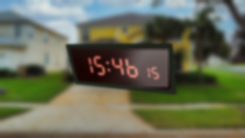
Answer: 15,46
